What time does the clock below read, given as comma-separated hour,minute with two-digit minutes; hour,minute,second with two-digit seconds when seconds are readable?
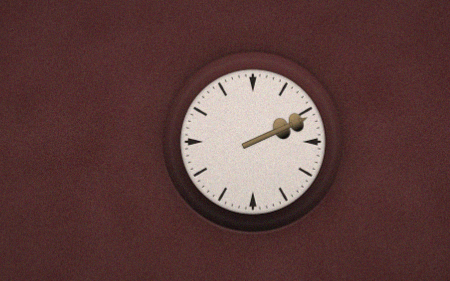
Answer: 2,11
